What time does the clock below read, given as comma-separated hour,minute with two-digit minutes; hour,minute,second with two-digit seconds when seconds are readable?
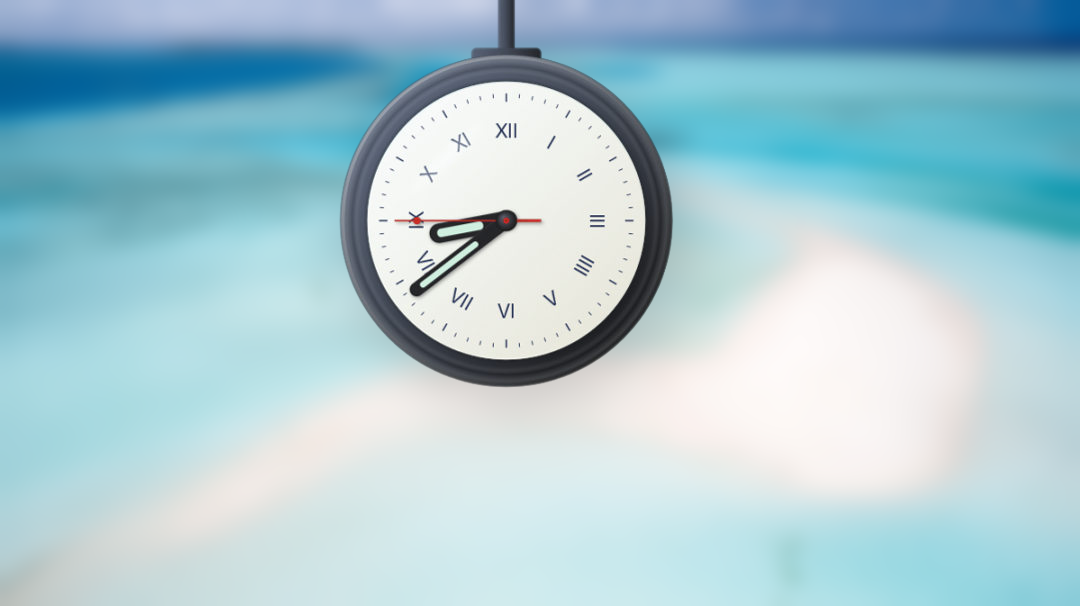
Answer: 8,38,45
